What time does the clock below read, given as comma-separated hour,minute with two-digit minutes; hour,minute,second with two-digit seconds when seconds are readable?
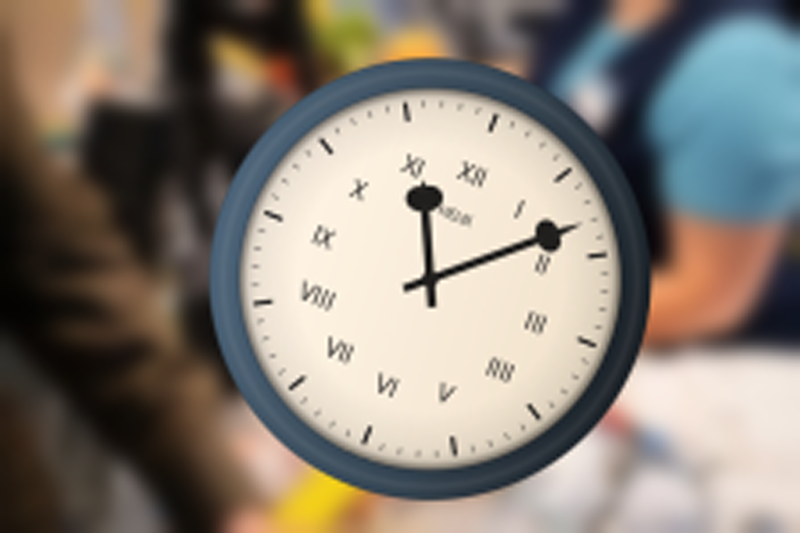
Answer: 11,08
